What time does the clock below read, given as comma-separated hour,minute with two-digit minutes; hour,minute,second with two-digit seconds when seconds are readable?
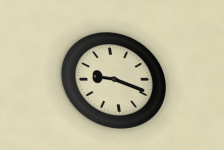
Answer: 9,19
